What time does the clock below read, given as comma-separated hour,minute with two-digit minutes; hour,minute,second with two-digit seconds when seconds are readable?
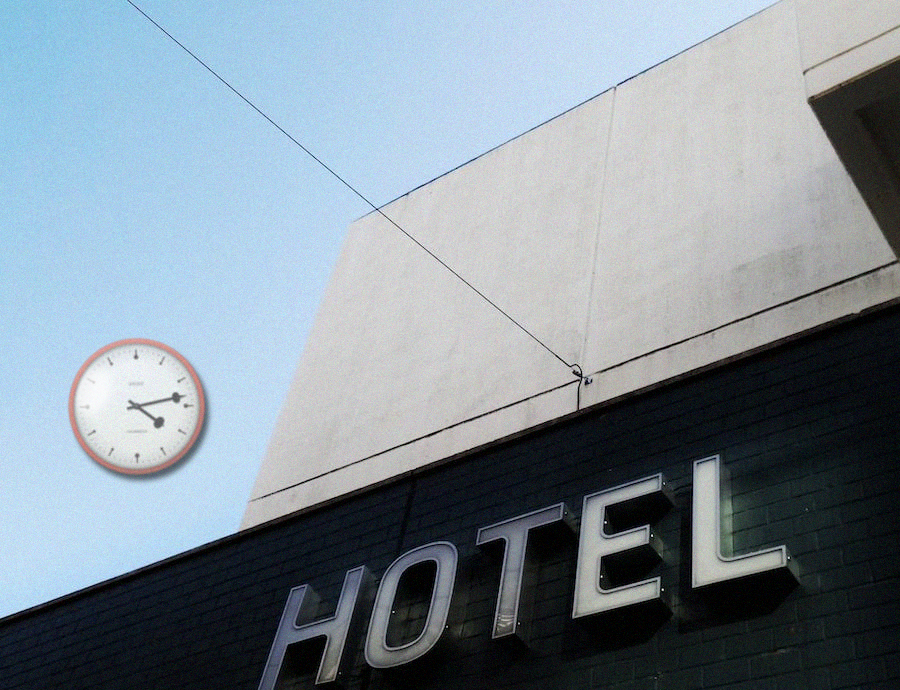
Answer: 4,13
